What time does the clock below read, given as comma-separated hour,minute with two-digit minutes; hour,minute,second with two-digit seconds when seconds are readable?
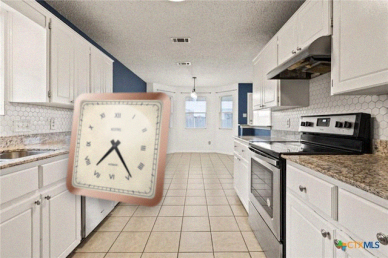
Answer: 7,24
